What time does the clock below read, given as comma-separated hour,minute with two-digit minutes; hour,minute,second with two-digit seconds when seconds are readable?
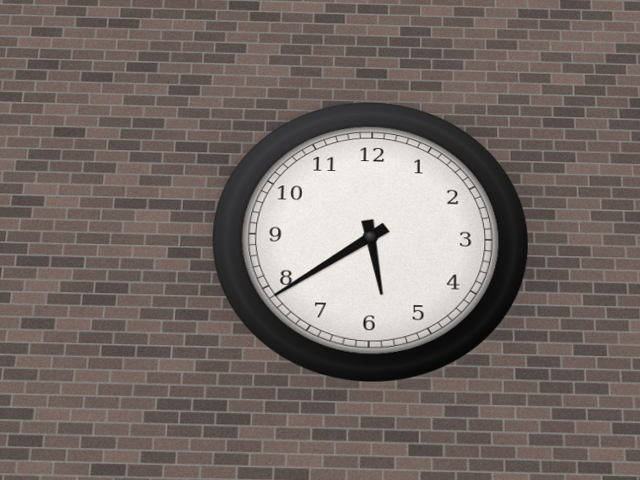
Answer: 5,39
